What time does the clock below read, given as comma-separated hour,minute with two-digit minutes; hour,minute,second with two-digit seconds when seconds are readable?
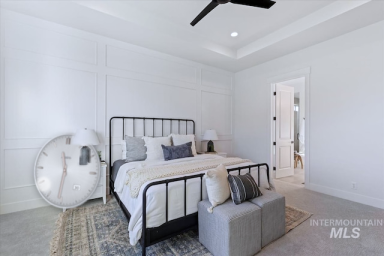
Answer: 11,31
